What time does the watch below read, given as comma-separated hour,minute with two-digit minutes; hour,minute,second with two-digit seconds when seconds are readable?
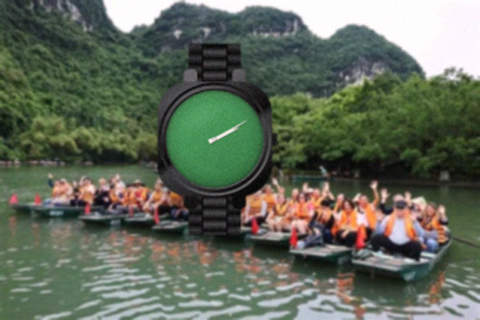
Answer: 2,10
